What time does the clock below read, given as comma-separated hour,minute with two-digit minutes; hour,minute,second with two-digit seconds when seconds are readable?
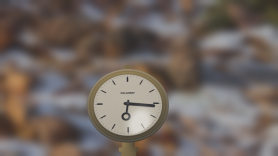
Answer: 6,16
